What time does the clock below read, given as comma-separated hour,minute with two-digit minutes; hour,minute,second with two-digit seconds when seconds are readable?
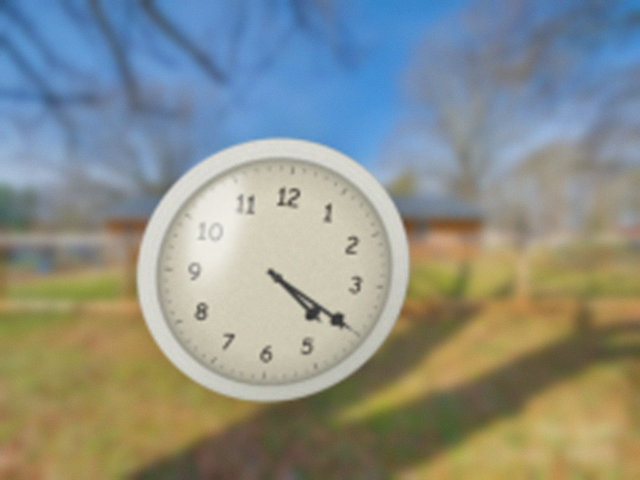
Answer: 4,20
